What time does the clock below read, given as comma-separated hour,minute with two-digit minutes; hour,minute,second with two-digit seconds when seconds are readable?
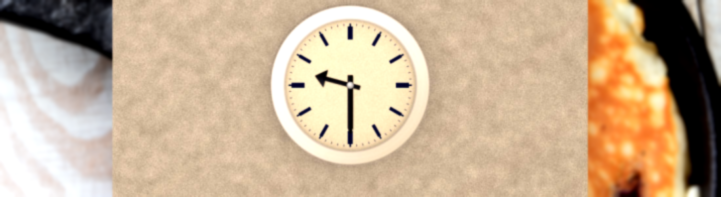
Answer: 9,30
